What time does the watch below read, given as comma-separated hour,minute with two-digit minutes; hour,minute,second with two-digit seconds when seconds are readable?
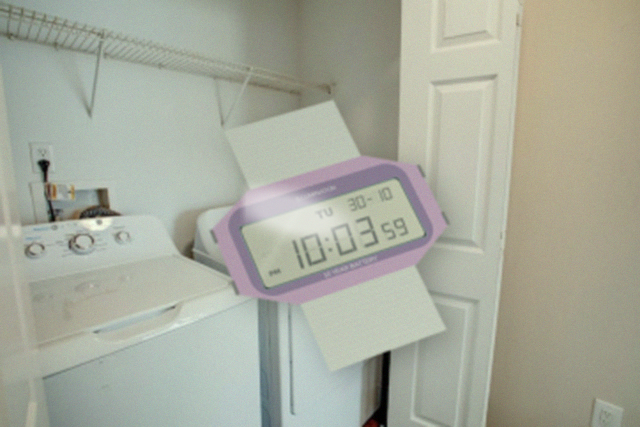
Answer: 10,03,59
